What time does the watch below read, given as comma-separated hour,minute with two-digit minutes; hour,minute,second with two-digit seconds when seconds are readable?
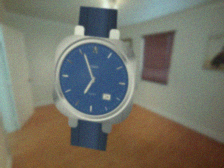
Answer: 6,56
